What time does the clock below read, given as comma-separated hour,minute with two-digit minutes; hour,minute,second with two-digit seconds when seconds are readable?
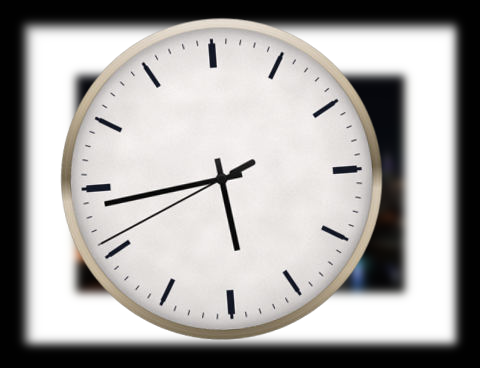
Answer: 5,43,41
